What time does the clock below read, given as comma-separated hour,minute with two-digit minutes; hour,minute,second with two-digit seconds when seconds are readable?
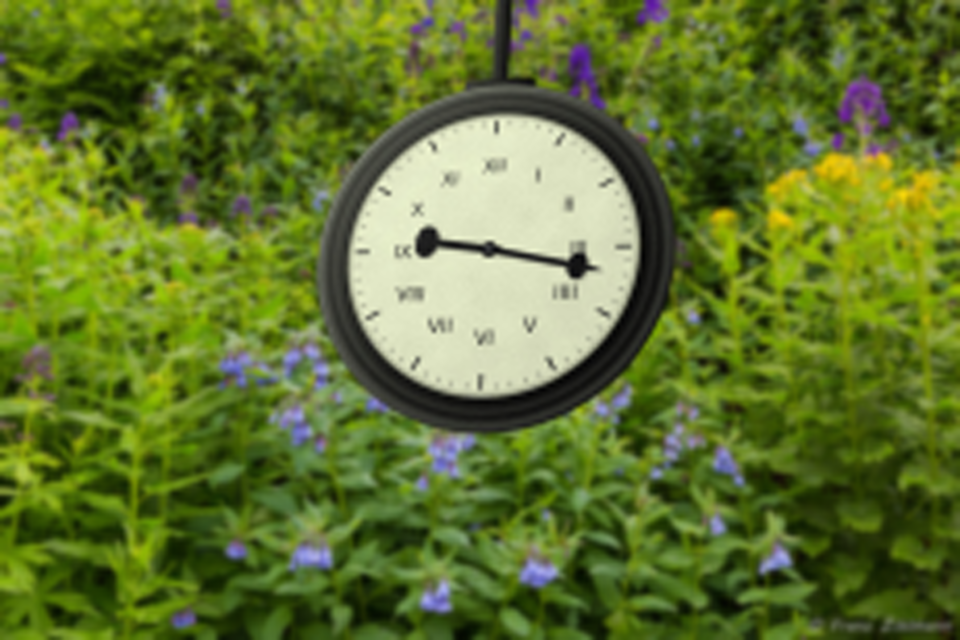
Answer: 9,17
